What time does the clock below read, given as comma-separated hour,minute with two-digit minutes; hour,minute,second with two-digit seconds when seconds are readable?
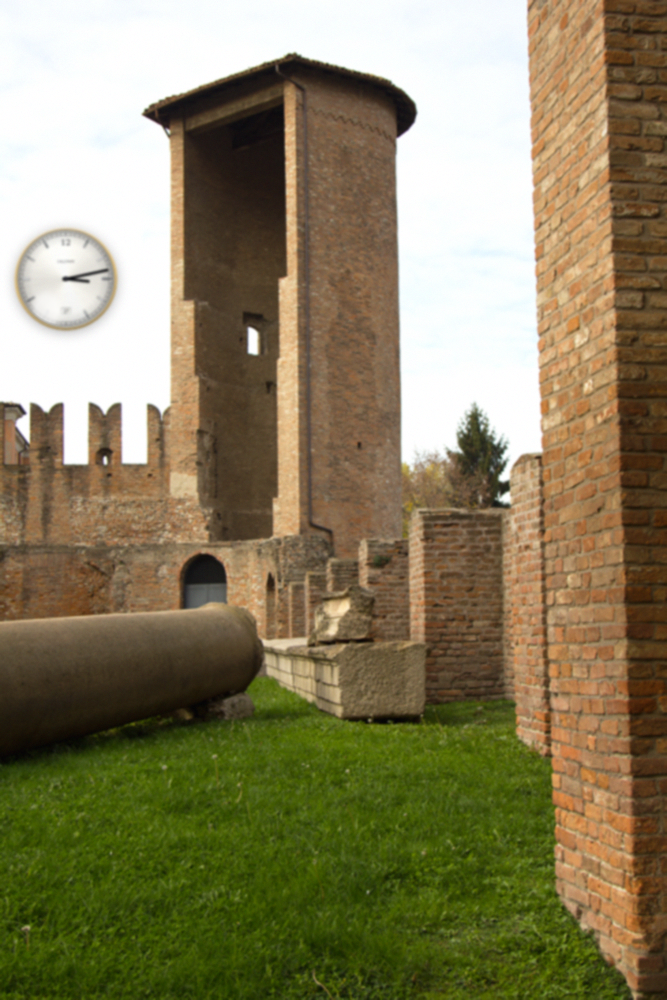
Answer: 3,13
